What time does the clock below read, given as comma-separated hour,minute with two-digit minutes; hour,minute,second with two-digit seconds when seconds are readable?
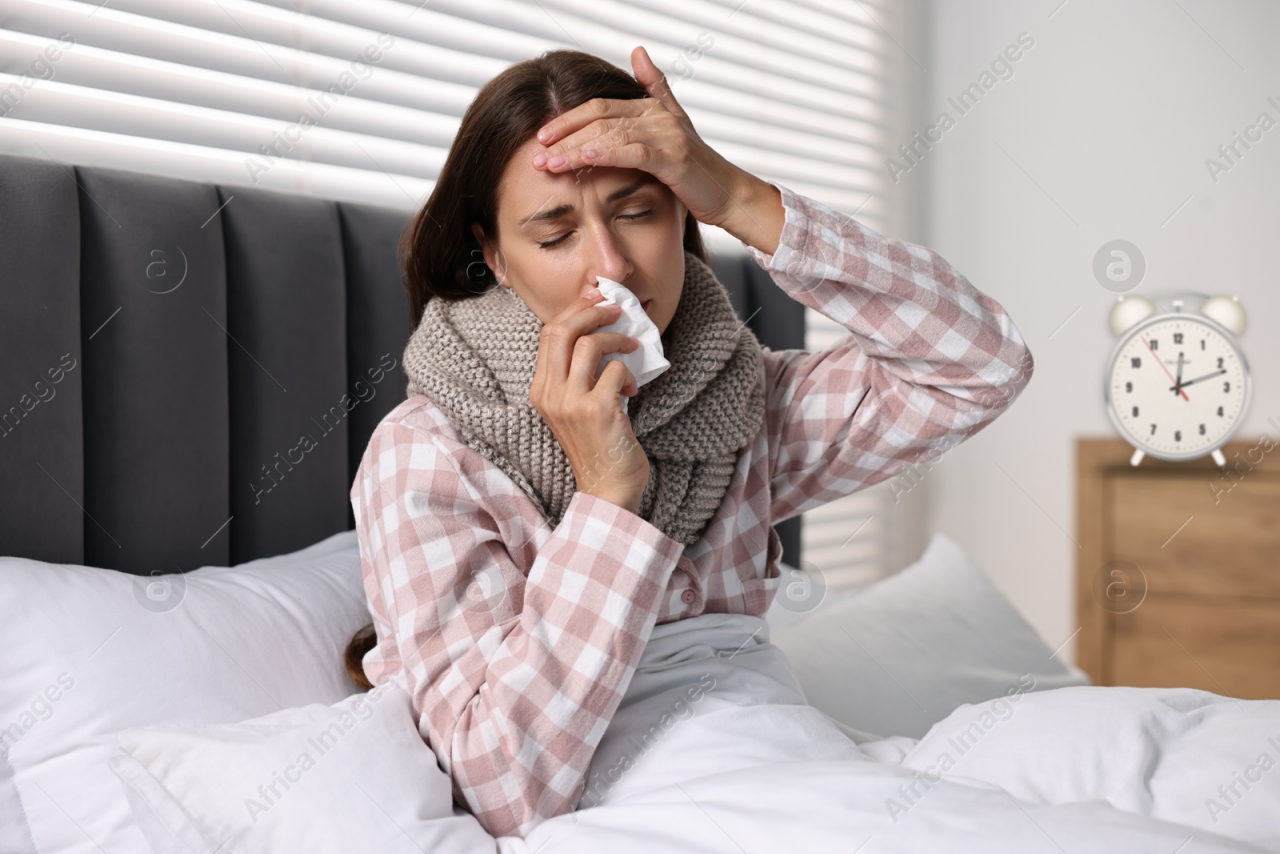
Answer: 12,11,54
